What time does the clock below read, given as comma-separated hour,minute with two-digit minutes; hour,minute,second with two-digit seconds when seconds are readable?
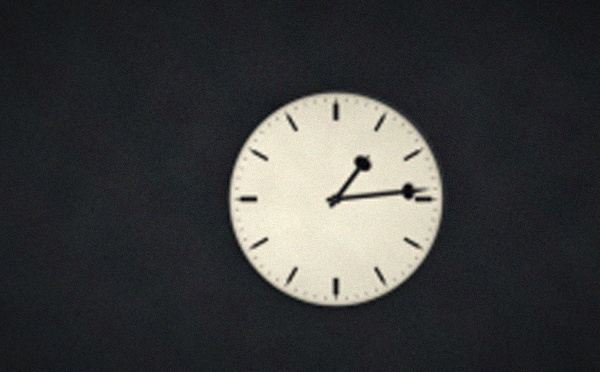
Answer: 1,14
